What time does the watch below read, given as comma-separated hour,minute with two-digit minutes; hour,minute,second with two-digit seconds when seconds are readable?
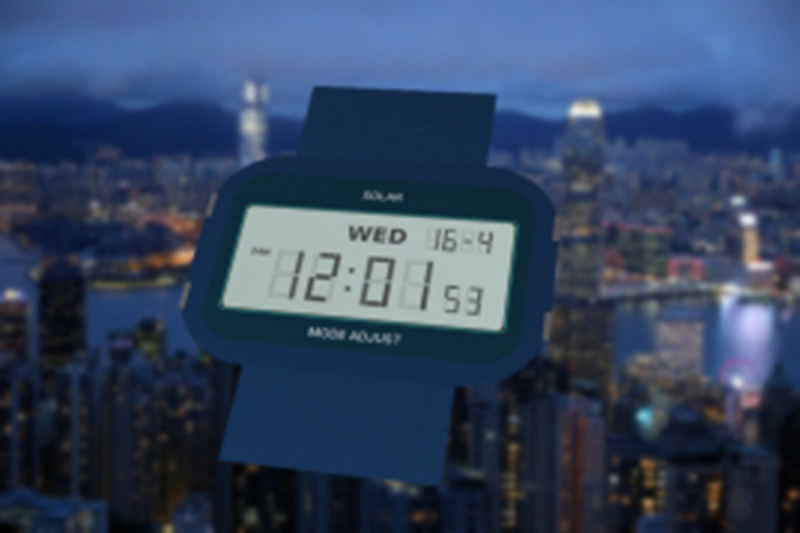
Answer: 12,01,53
